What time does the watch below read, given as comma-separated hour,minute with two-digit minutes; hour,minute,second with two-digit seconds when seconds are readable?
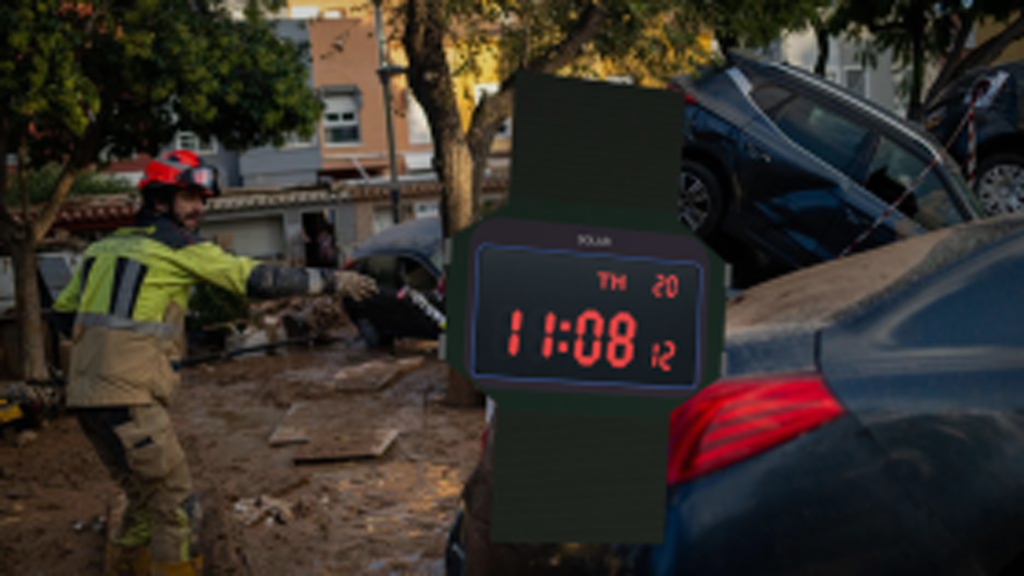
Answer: 11,08,12
